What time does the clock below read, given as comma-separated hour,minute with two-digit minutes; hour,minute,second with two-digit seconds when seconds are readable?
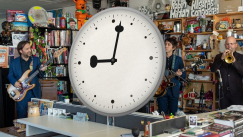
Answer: 9,02
